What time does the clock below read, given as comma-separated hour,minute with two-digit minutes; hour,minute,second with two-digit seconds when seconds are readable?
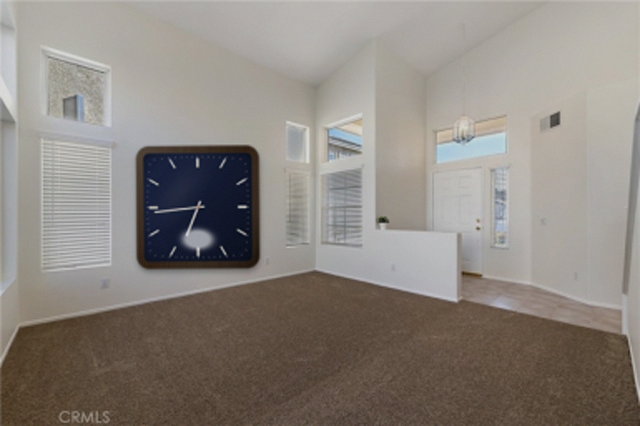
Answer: 6,44
